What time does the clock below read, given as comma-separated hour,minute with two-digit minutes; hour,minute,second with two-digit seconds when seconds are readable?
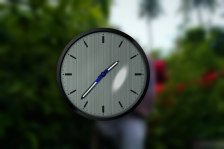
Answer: 1,37
